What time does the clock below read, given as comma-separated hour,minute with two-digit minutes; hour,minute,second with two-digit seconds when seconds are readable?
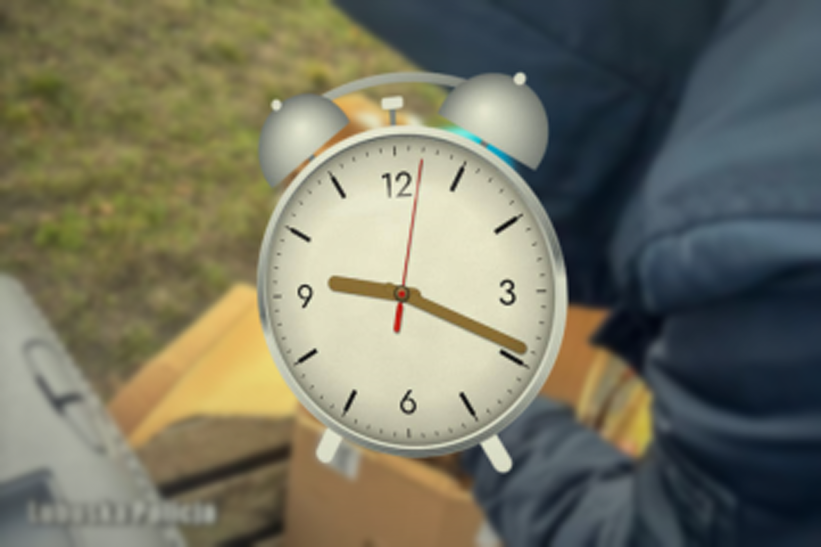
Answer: 9,19,02
